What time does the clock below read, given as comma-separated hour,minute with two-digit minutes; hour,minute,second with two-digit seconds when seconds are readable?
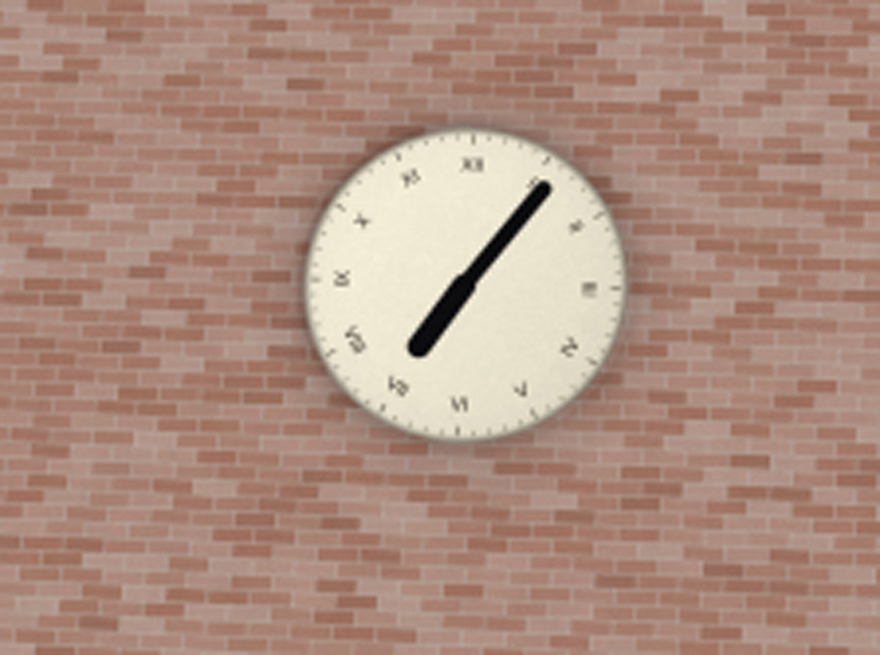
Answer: 7,06
